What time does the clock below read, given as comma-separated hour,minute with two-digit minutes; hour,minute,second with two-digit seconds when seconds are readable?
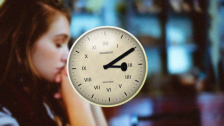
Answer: 3,10
